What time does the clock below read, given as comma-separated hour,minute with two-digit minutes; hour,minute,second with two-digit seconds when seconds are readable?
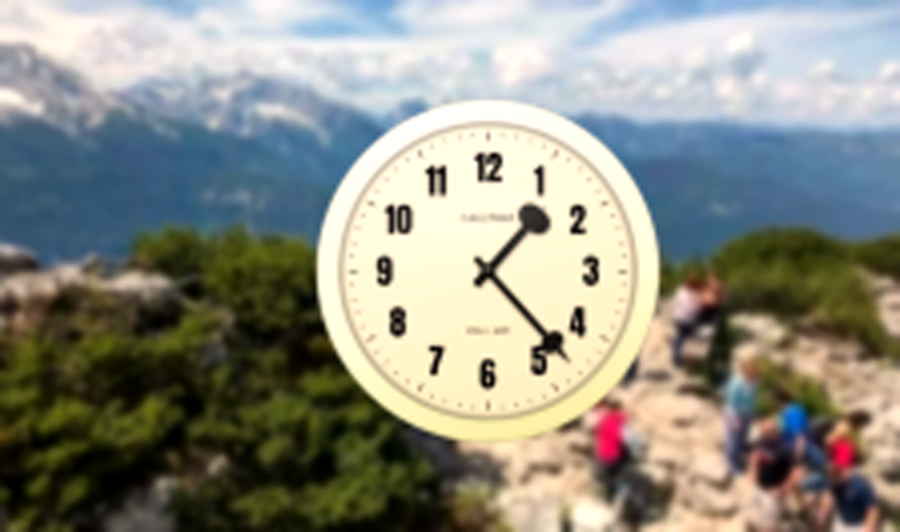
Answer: 1,23
